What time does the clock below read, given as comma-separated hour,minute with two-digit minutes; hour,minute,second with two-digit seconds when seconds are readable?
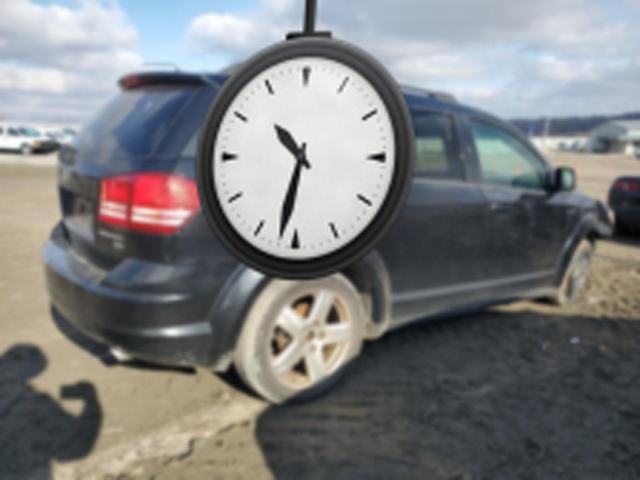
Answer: 10,32
